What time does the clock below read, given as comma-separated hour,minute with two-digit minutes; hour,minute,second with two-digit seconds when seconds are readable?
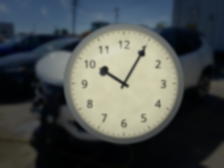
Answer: 10,05
